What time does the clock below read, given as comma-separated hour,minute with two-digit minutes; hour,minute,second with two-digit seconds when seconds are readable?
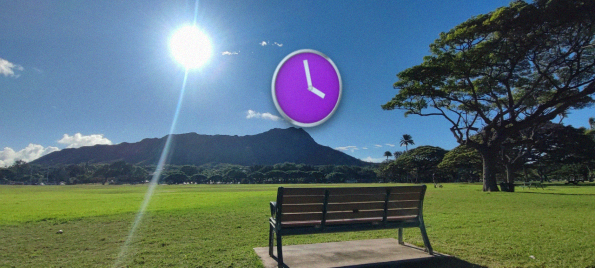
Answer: 3,58
